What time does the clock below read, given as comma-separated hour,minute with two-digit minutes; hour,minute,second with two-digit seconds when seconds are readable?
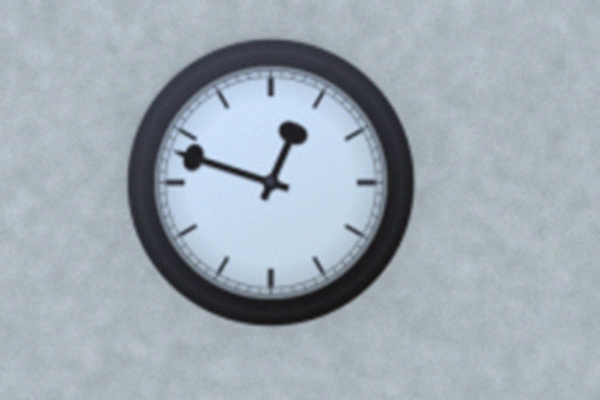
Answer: 12,48
